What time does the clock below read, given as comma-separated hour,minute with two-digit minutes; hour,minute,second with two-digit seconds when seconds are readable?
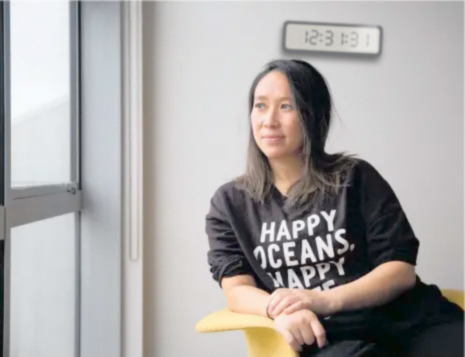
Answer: 12,31,31
